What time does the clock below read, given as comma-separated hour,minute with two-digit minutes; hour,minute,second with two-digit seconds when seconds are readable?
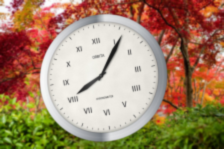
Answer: 8,06
